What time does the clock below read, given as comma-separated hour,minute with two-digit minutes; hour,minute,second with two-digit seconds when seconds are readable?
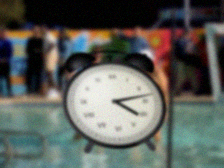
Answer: 4,13
